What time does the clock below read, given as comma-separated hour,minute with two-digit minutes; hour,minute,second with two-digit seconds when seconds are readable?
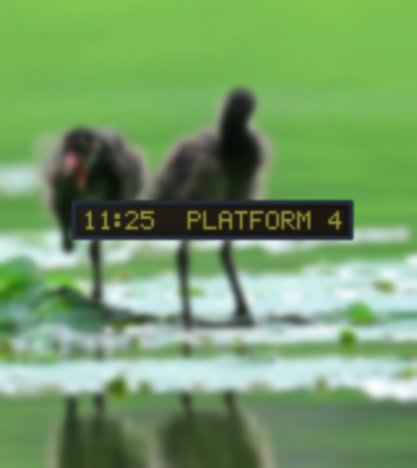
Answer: 11,25
